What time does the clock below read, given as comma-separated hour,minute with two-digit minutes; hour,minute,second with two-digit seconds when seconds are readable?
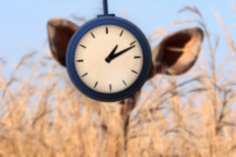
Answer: 1,11
